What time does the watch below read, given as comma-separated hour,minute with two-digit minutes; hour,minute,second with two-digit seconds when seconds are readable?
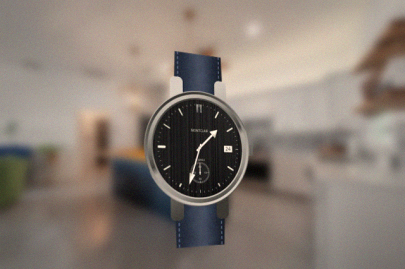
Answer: 1,33
